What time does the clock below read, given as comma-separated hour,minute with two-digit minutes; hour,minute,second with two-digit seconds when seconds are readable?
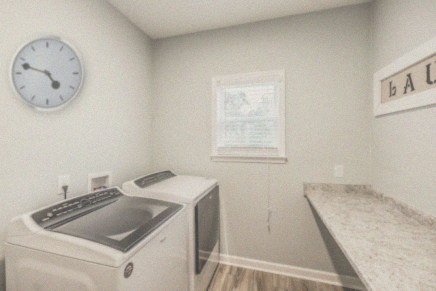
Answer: 4,48
